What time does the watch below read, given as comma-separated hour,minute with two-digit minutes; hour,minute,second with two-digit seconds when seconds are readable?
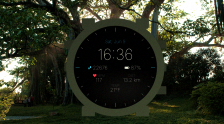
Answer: 16,36
